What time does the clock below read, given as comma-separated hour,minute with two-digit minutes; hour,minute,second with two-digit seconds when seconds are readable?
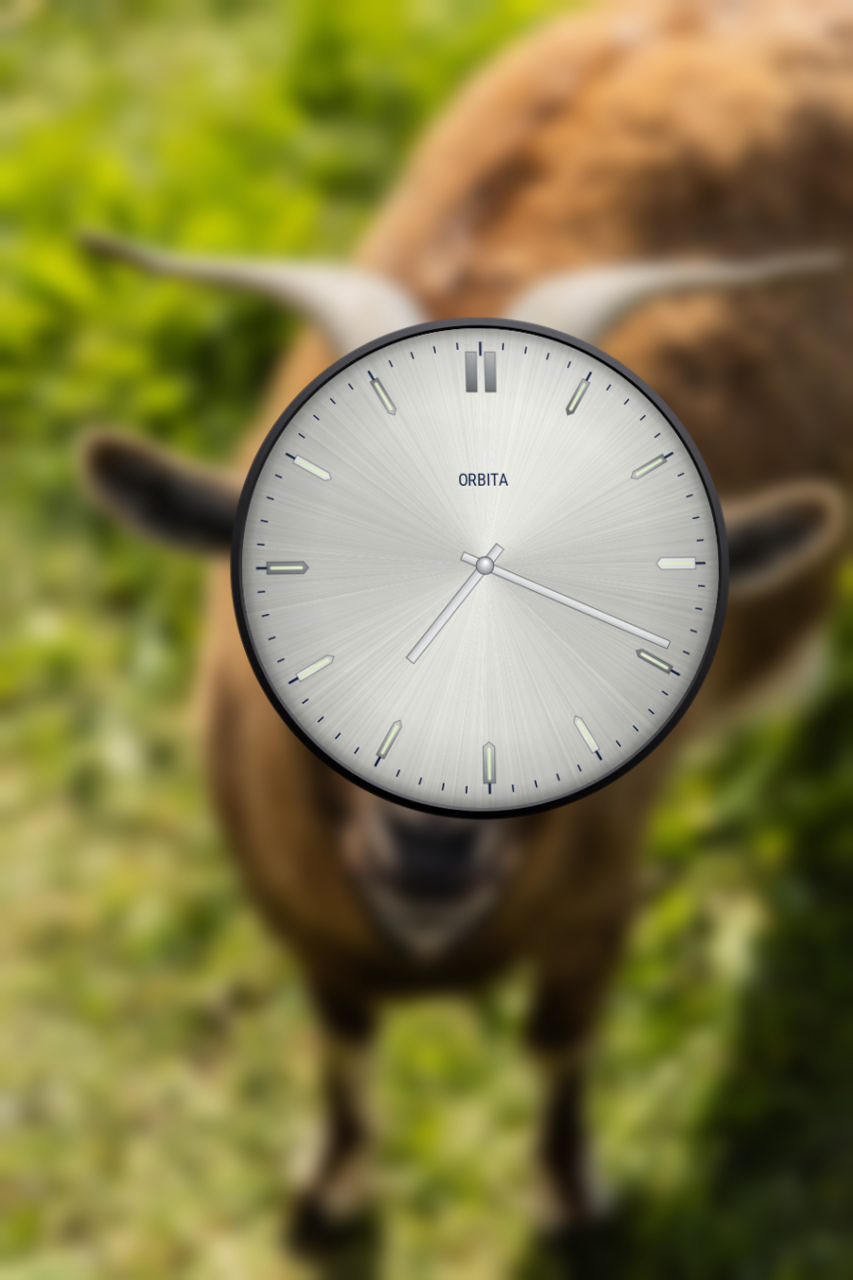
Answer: 7,19
